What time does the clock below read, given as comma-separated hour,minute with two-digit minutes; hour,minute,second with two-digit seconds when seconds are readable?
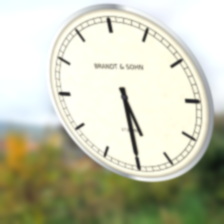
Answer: 5,30
